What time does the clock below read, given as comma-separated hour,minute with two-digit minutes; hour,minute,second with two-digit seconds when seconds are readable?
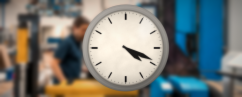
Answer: 4,19
